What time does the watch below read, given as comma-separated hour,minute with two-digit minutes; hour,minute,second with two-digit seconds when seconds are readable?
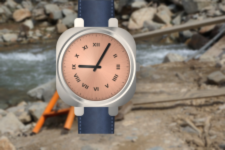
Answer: 9,05
